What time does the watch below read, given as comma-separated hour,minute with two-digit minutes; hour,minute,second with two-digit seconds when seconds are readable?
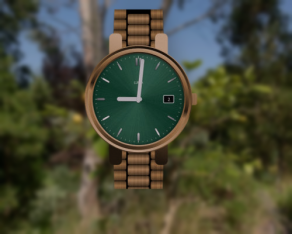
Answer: 9,01
